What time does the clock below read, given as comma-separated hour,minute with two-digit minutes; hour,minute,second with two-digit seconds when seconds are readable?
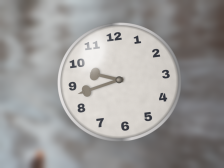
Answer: 9,43
